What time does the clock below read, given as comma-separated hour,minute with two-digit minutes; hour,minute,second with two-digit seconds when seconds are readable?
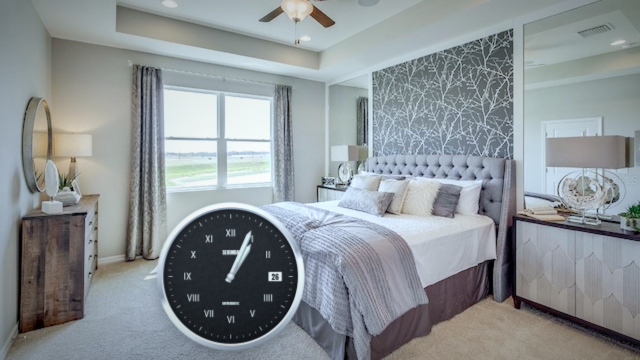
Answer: 1,04
